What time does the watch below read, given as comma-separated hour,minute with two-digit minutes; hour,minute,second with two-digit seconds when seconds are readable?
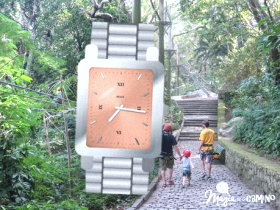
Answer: 7,16
